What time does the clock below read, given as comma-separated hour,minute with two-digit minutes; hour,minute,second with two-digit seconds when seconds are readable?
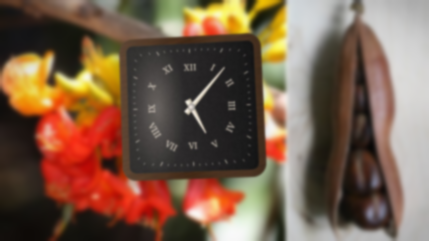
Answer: 5,07
